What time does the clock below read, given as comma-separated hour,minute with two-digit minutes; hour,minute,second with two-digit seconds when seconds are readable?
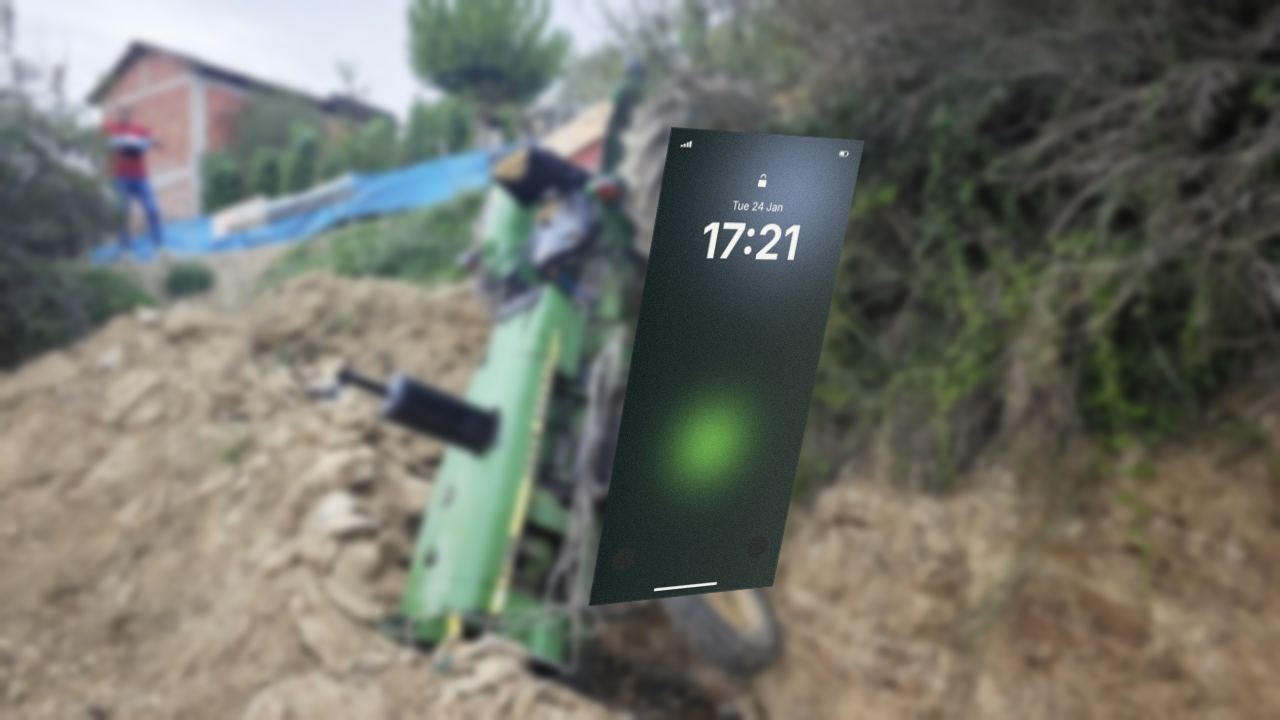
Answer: 17,21
